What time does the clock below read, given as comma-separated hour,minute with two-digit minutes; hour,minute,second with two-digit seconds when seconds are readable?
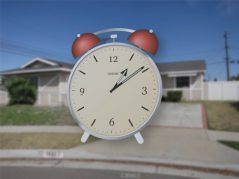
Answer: 1,09
